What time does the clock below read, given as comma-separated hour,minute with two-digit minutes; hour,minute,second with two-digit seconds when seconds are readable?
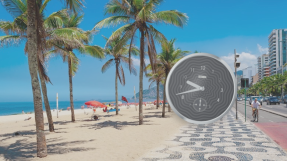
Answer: 9,42
